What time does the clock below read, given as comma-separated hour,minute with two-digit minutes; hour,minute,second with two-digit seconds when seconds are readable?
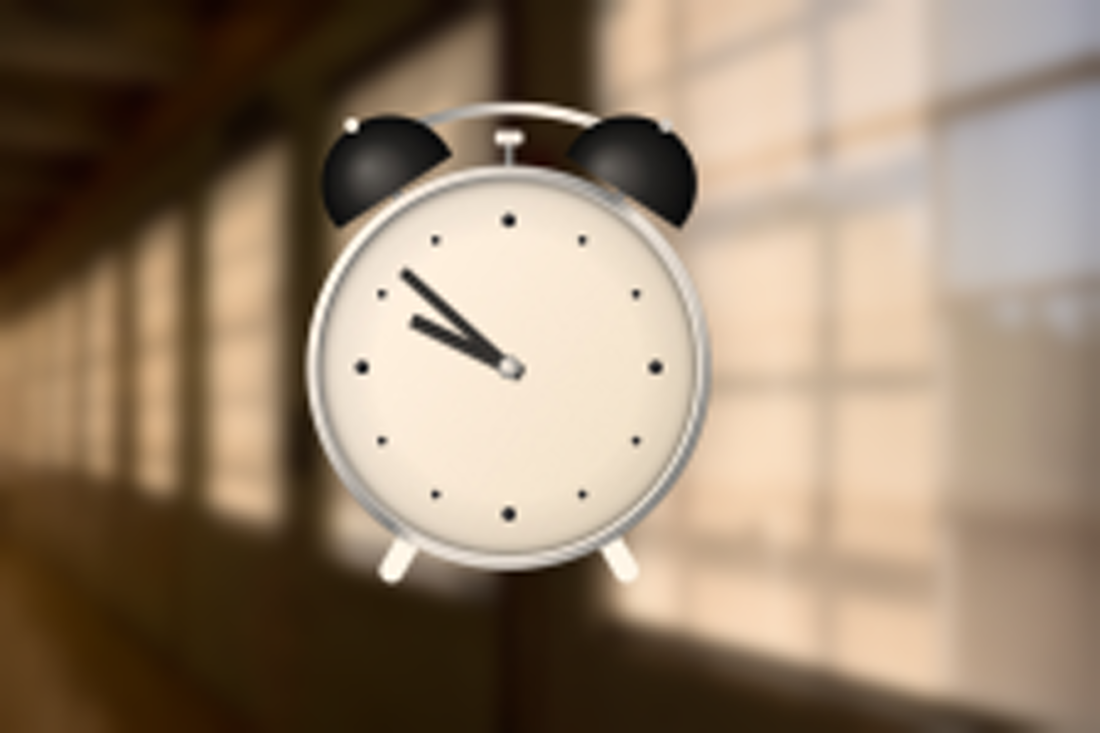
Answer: 9,52
